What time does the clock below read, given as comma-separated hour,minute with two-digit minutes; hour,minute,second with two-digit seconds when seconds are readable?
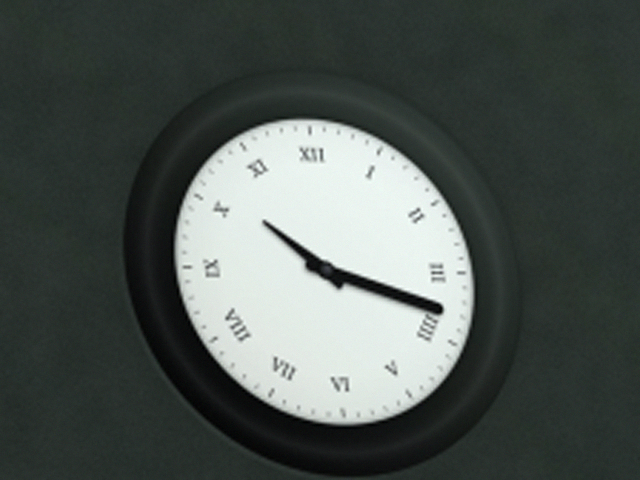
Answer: 10,18
